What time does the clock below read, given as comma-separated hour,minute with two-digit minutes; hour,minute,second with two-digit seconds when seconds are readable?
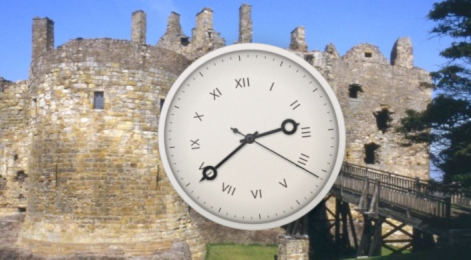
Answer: 2,39,21
